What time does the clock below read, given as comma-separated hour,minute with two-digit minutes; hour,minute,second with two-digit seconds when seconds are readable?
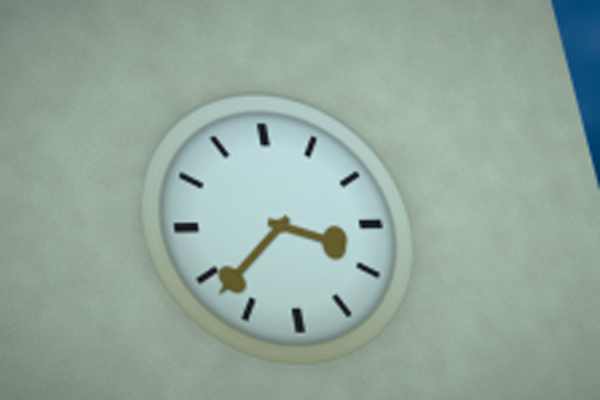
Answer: 3,38
